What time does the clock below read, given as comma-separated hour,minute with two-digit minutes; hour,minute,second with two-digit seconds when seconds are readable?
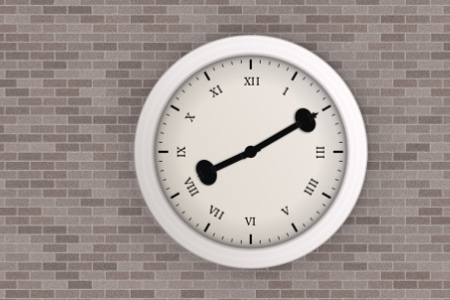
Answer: 8,10
